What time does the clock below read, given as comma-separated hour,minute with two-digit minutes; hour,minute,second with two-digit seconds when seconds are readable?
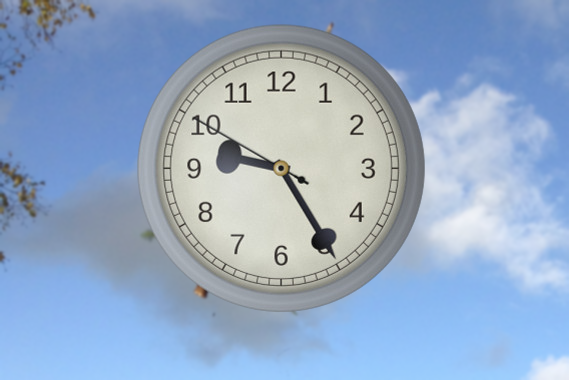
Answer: 9,24,50
